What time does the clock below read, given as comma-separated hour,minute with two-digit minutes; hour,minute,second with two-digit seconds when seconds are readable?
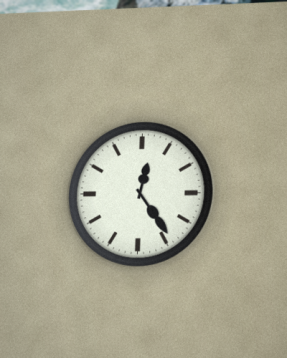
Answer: 12,24
